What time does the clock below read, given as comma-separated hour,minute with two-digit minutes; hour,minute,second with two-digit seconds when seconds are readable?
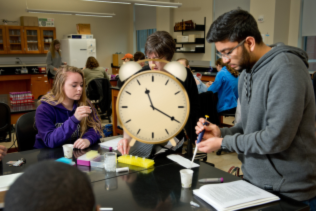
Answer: 11,20
